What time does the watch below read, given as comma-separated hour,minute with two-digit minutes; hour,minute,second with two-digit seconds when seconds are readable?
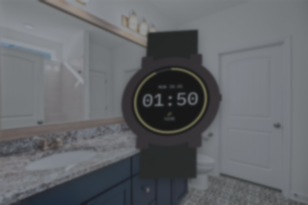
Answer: 1,50
